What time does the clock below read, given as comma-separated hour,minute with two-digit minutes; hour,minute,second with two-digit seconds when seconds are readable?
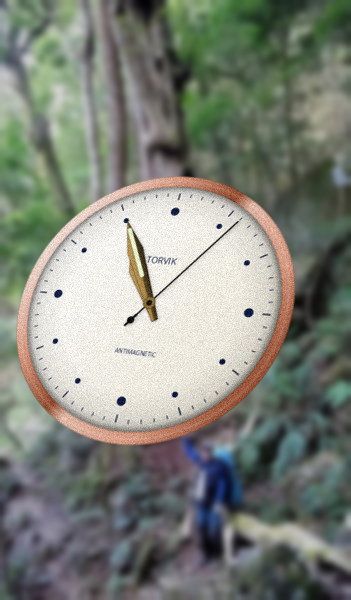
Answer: 10,55,06
